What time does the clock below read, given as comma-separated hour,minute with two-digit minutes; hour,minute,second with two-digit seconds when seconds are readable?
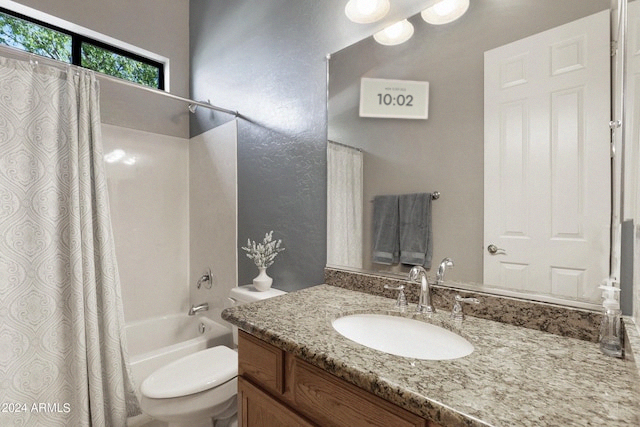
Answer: 10,02
